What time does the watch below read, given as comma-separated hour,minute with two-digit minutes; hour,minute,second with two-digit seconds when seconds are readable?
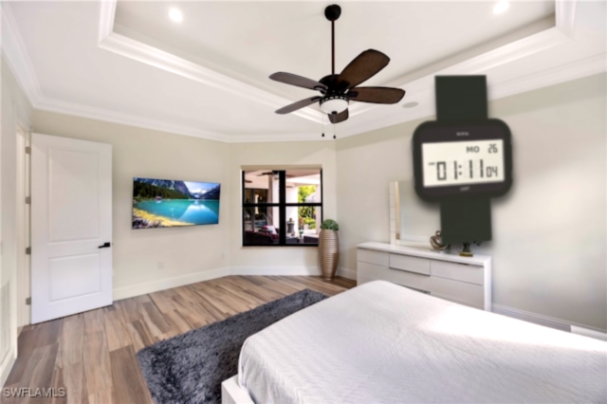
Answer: 1,11
